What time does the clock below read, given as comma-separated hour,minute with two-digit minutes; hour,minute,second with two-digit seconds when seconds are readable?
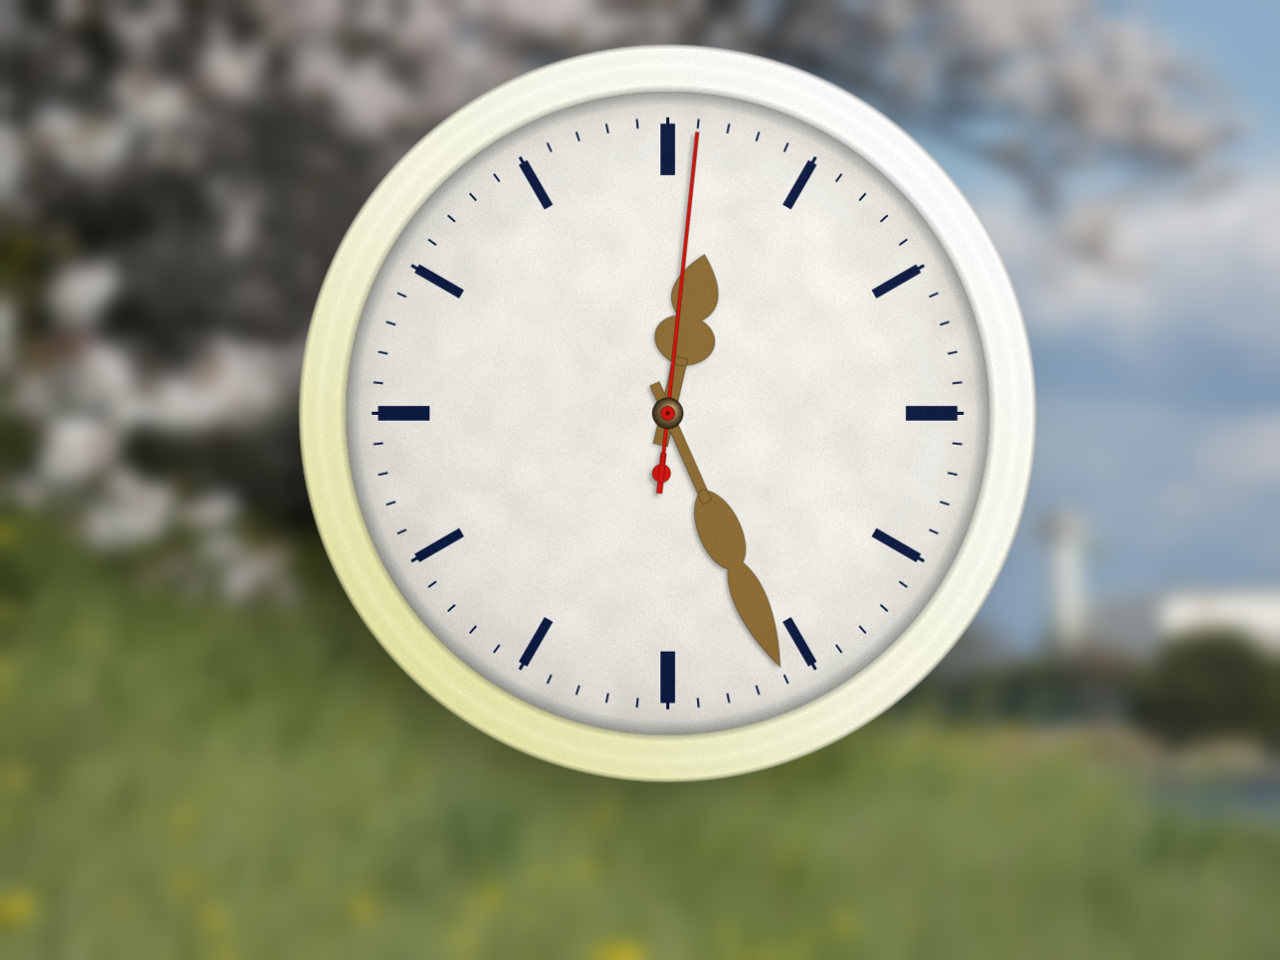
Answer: 12,26,01
